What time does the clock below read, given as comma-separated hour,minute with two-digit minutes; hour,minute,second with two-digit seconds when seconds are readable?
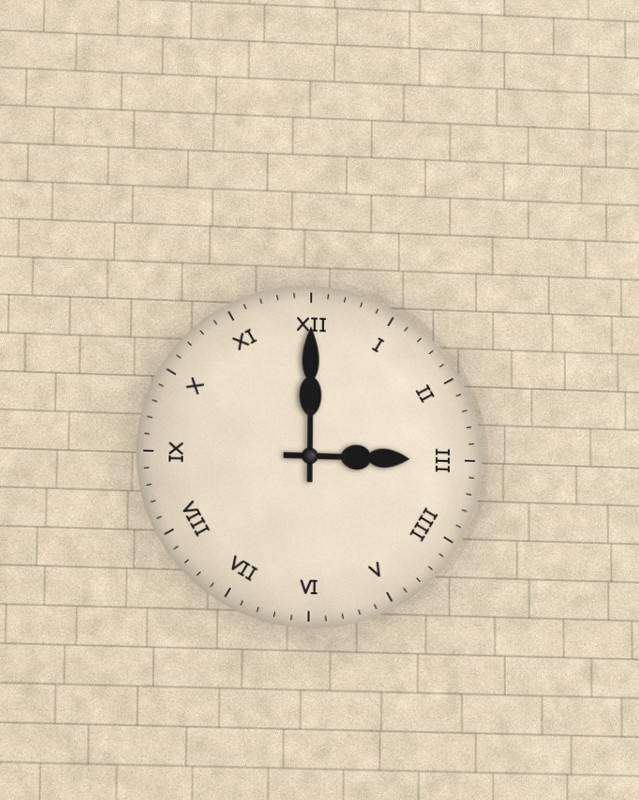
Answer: 3,00
